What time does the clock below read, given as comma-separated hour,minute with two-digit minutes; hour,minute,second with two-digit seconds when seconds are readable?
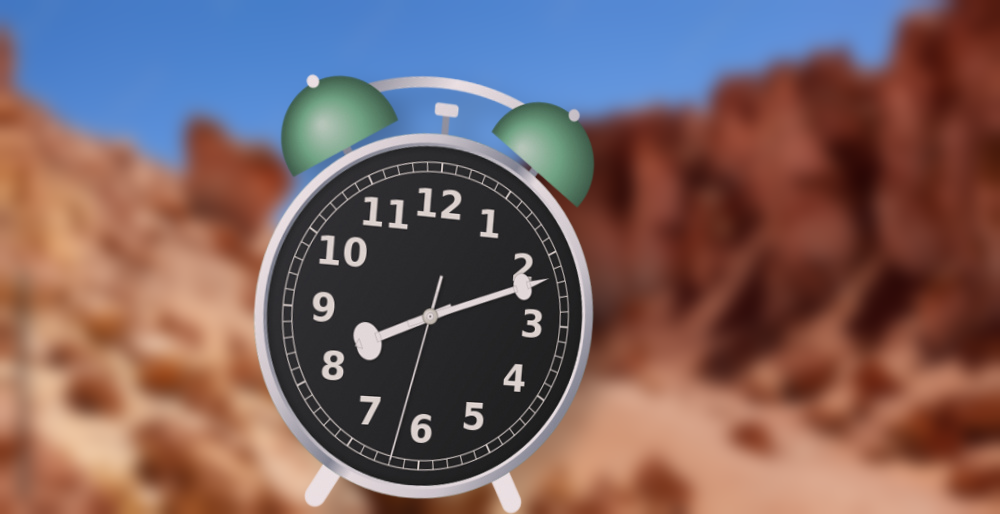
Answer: 8,11,32
